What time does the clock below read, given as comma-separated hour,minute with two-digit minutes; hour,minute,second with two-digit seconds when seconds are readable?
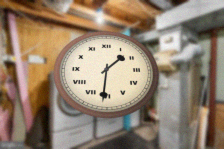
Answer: 1,31
